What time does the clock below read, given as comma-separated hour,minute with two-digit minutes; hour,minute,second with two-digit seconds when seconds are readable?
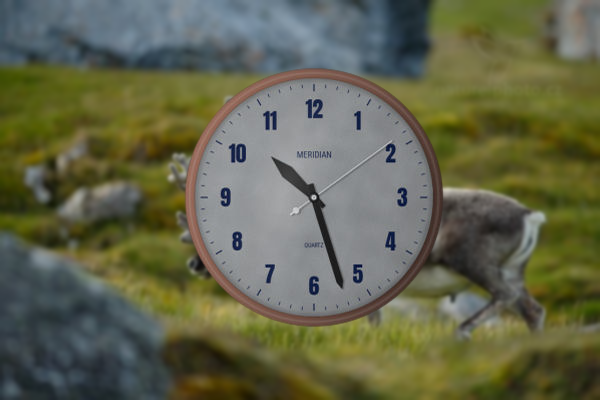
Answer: 10,27,09
